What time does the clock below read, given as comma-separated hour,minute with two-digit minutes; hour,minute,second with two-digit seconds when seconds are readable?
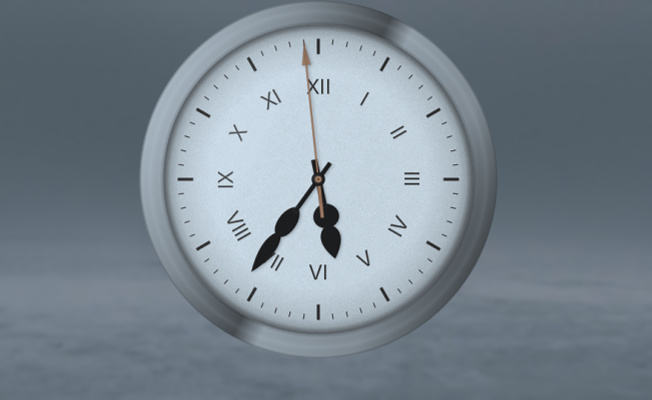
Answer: 5,35,59
